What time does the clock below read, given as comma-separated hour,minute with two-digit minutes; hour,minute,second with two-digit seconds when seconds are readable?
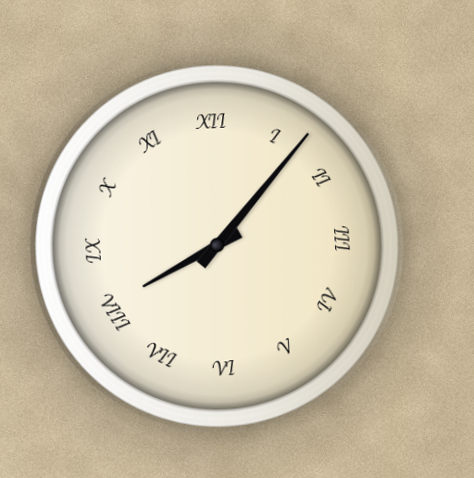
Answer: 8,07
